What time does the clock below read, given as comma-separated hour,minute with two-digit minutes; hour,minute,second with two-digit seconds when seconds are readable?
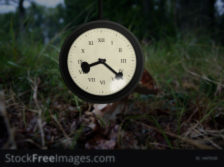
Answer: 8,22
